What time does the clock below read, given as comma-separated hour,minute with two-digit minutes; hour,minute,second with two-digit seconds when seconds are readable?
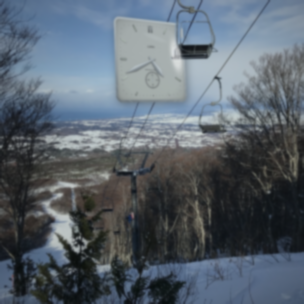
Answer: 4,41
